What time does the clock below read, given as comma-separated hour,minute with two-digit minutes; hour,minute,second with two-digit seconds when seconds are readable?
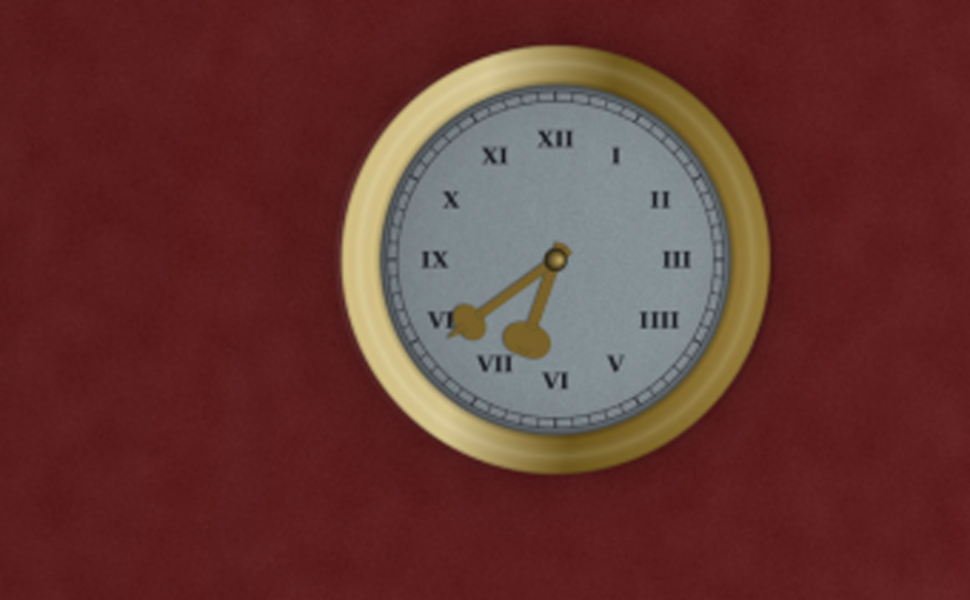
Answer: 6,39
